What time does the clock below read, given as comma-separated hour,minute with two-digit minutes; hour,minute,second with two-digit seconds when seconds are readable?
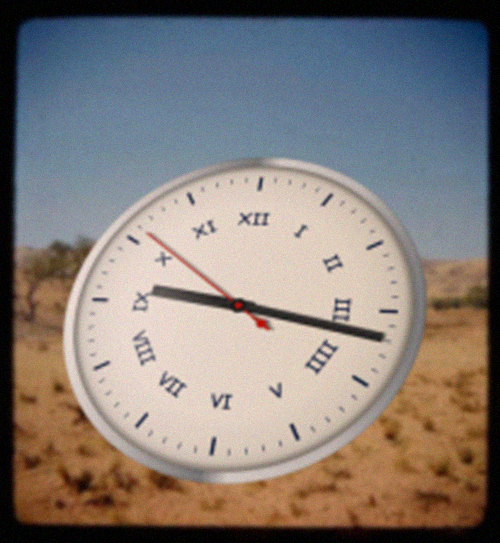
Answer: 9,16,51
